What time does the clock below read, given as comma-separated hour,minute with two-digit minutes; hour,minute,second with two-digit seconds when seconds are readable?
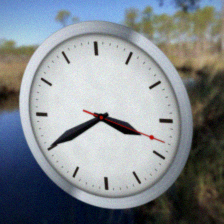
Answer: 3,40,18
